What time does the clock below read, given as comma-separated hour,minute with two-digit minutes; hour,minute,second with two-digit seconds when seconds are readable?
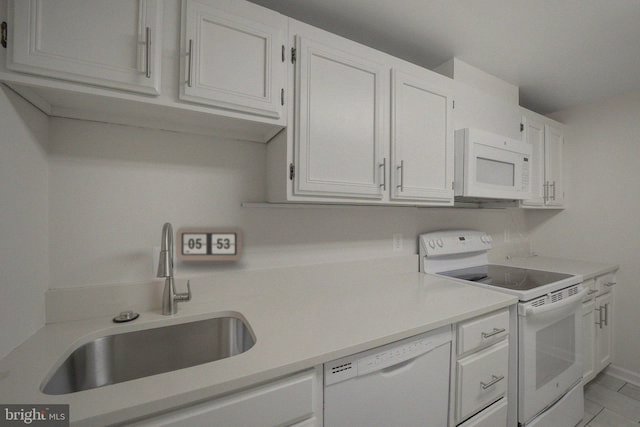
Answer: 5,53
